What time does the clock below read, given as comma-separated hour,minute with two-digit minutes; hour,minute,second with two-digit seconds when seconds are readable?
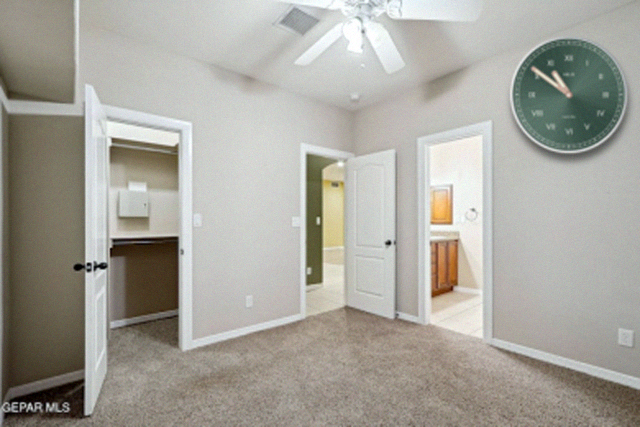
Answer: 10,51
